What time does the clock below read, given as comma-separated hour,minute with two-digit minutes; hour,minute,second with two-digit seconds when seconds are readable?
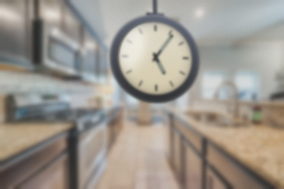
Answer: 5,06
